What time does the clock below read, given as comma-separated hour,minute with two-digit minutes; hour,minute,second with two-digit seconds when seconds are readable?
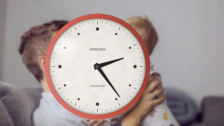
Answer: 2,24
